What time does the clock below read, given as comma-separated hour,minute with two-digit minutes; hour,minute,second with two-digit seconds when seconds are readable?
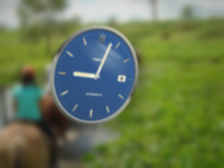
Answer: 9,03
